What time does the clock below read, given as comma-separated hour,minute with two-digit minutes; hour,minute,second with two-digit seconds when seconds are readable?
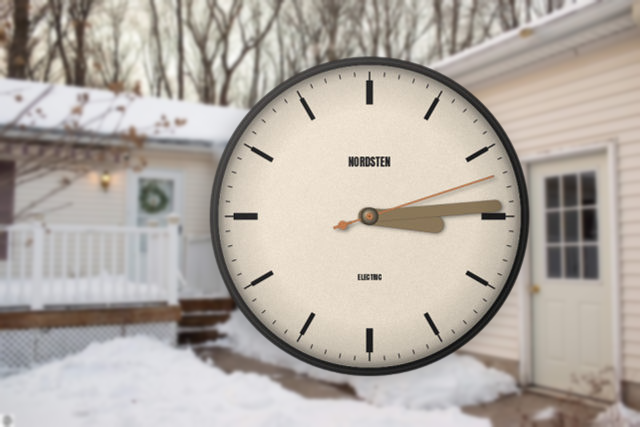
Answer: 3,14,12
